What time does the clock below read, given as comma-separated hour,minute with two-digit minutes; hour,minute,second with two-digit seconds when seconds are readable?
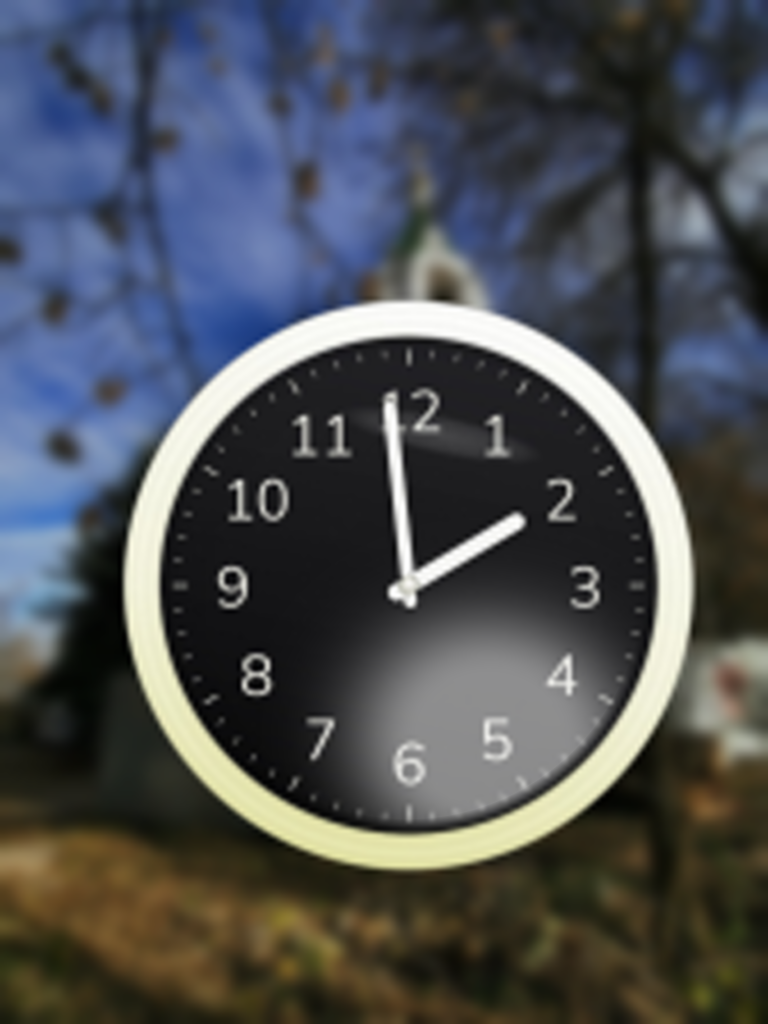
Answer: 1,59
